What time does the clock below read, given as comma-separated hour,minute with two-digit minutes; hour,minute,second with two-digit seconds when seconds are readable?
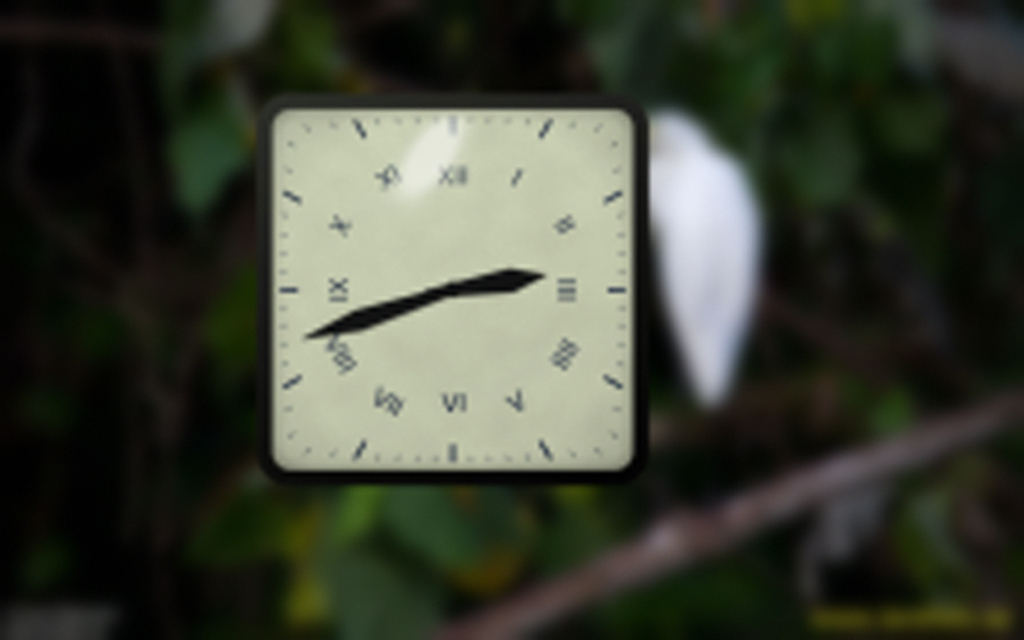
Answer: 2,42
